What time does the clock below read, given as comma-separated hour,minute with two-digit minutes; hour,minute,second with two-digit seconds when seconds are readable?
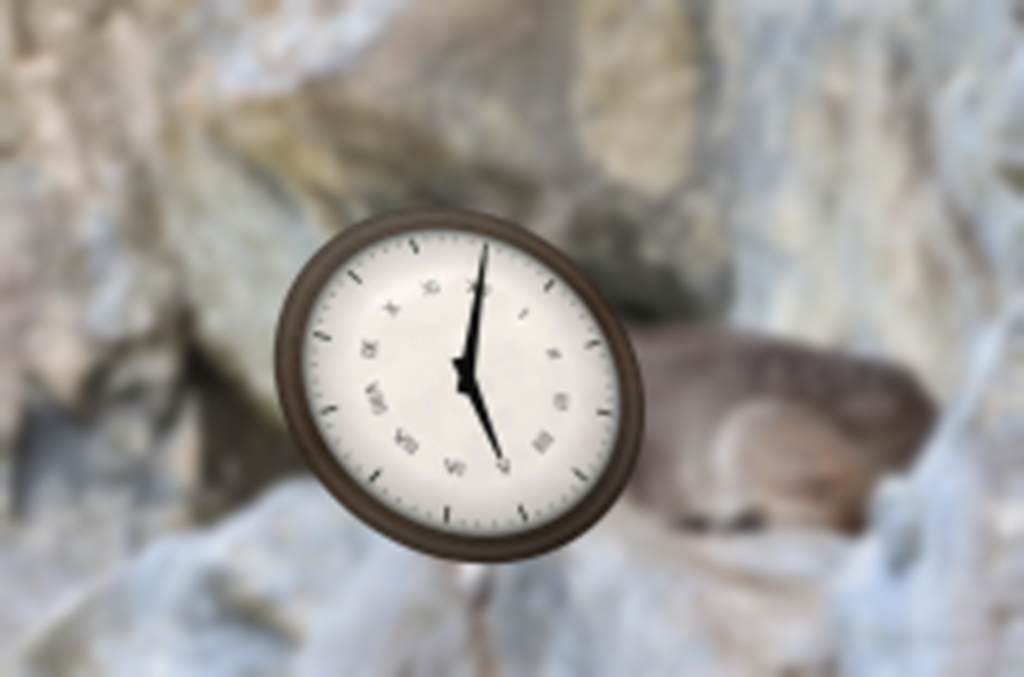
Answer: 5,00
